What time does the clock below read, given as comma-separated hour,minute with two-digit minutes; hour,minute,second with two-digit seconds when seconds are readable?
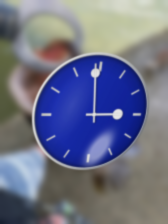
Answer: 2,59
